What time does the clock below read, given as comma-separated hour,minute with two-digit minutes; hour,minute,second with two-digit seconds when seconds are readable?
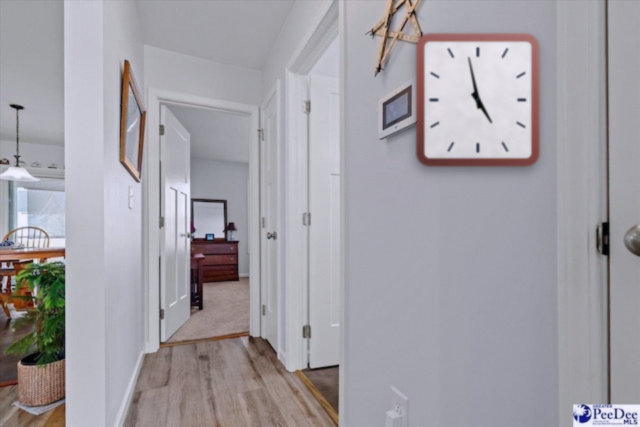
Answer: 4,58
